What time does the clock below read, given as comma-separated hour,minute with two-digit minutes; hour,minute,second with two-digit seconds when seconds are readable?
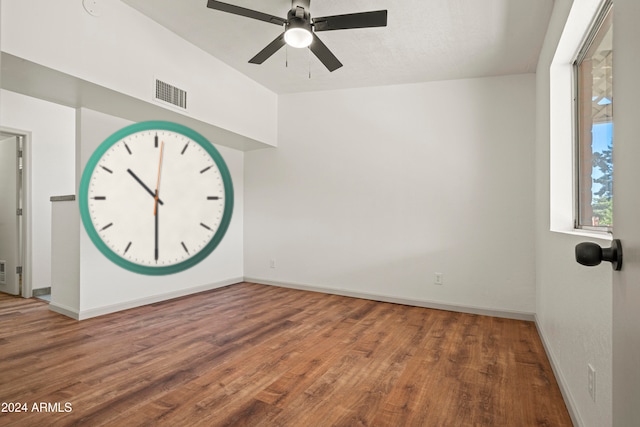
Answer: 10,30,01
